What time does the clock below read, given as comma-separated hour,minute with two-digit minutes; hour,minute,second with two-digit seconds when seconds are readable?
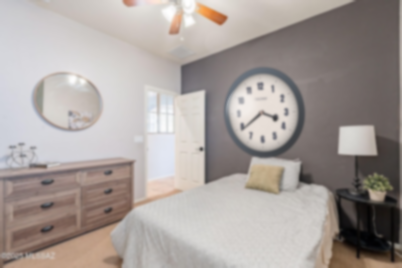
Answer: 3,39
